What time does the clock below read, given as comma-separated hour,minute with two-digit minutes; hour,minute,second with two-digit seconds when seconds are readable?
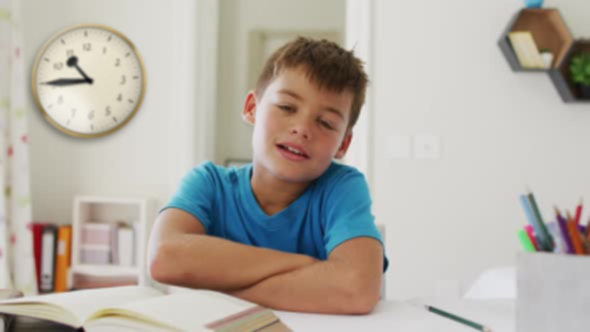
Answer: 10,45
